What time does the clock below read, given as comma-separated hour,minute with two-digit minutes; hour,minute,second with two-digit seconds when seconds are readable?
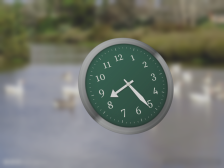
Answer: 8,26
